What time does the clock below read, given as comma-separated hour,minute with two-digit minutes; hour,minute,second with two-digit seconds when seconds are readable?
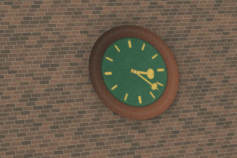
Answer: 3,22
